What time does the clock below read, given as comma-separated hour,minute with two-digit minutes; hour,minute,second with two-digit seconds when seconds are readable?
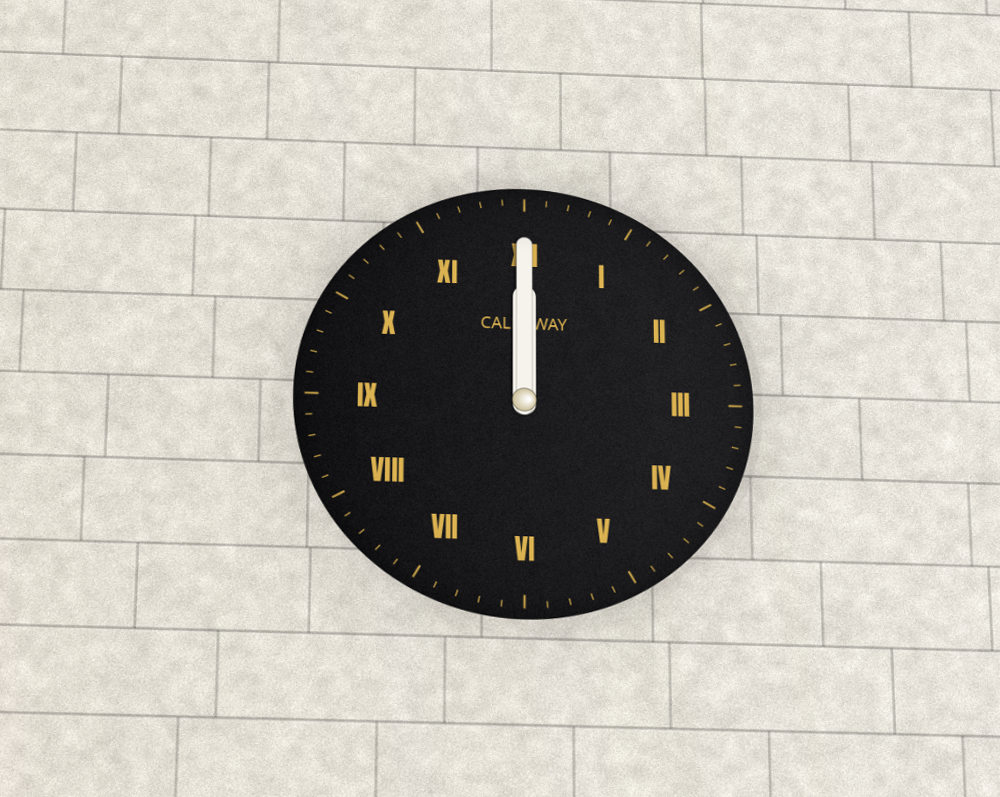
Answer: 12,00
